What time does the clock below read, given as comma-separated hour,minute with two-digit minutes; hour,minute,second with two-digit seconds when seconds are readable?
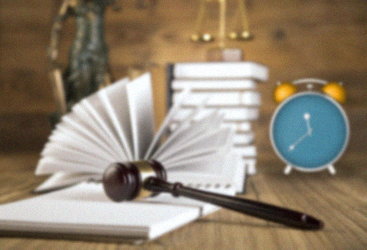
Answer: 11,38
